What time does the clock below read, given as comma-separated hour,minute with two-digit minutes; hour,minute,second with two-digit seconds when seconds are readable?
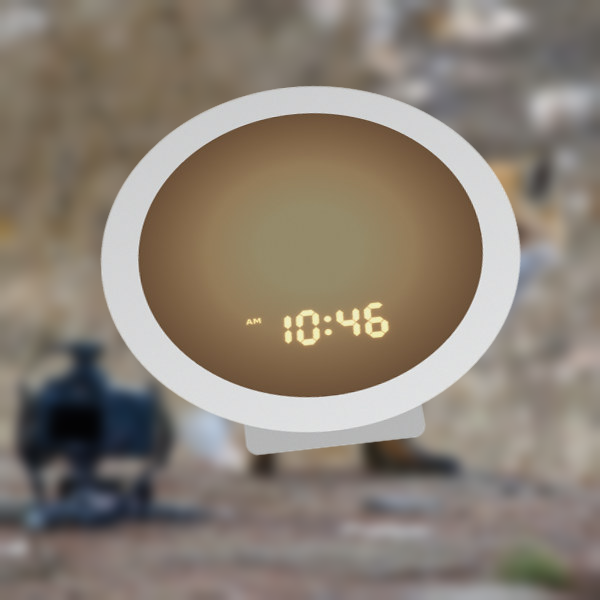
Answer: 10,46
